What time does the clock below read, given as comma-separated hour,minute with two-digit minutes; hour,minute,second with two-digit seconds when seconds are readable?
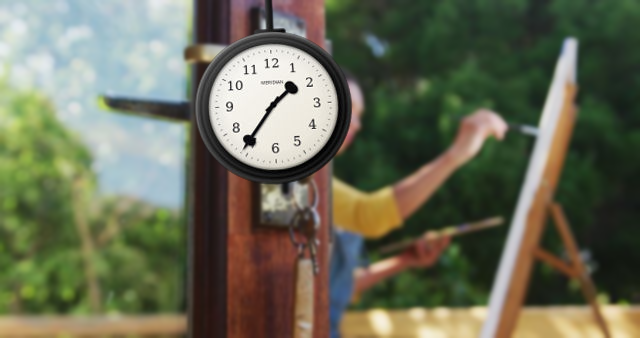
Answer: 1,36
